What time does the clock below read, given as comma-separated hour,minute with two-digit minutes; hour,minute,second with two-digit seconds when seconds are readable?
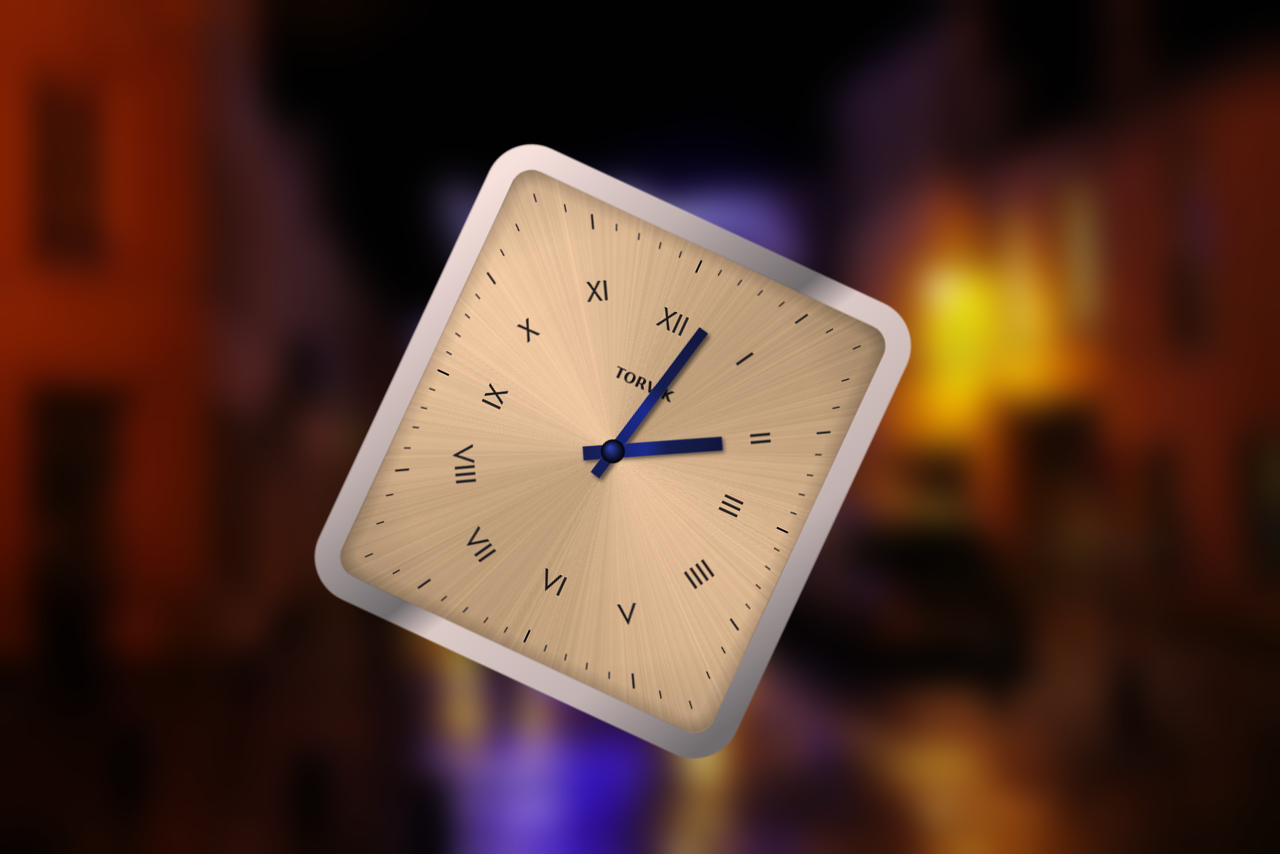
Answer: 2,02
